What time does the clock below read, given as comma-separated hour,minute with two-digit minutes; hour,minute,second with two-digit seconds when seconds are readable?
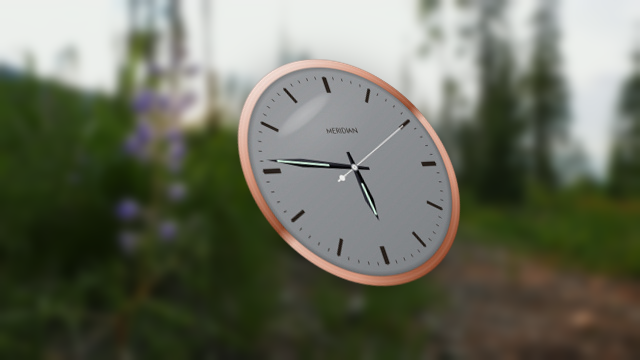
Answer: 5,46,10
